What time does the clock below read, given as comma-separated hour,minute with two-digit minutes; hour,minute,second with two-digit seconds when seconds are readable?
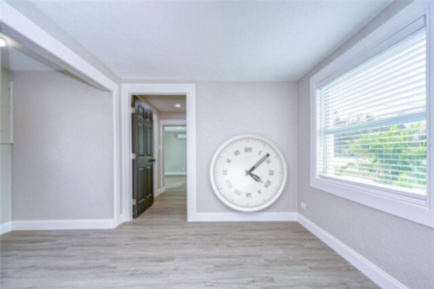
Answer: 4,08
